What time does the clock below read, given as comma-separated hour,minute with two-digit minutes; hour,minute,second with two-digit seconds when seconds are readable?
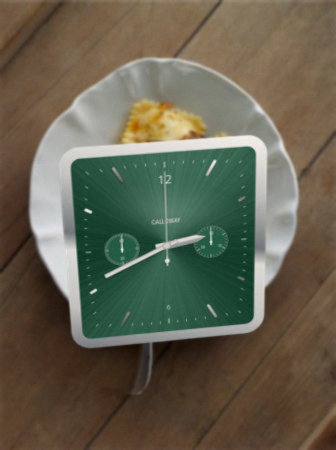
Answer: 2,41
